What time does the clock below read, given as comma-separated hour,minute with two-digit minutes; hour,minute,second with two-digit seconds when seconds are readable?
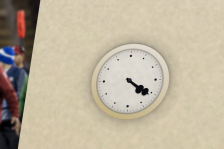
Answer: 4,21
